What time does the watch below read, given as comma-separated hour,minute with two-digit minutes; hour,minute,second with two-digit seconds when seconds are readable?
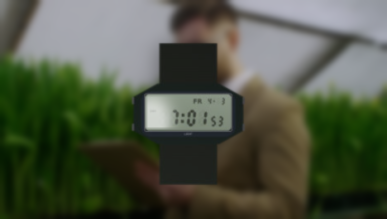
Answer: 7,01,53
